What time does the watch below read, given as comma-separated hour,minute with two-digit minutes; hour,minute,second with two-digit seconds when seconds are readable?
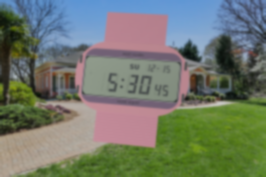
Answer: 5,30
